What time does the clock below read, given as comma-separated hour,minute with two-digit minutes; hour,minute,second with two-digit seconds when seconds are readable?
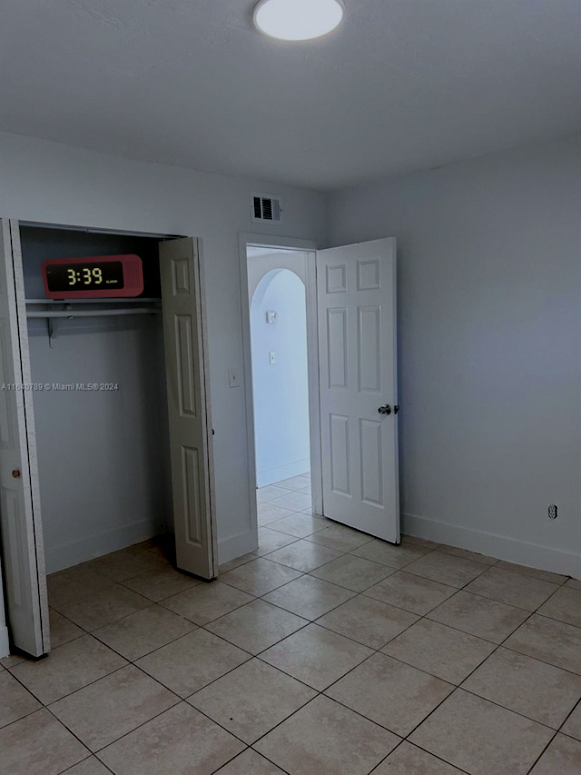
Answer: 3,39
